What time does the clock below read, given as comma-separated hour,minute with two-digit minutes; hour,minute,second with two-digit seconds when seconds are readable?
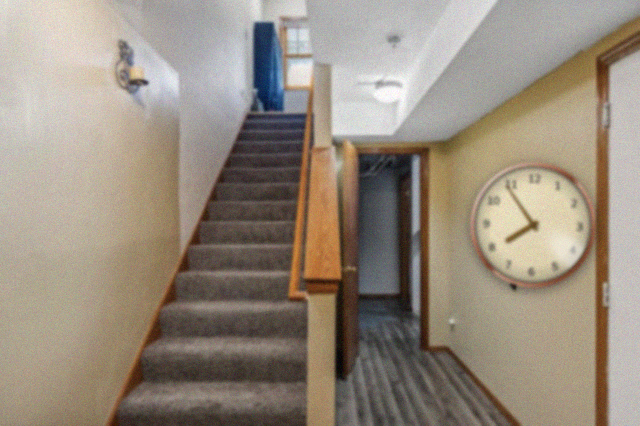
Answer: 7,54
